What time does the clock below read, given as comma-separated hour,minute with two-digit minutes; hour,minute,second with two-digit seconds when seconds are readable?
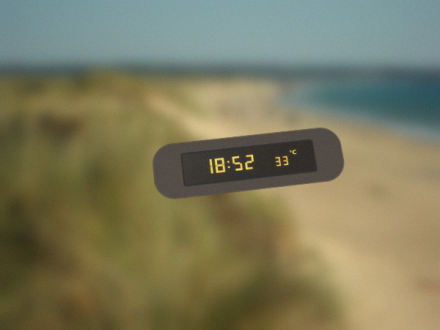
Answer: 18,52
